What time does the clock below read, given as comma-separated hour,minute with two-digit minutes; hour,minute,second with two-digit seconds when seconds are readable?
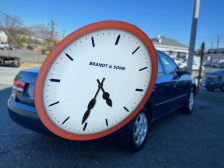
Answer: 4,31
